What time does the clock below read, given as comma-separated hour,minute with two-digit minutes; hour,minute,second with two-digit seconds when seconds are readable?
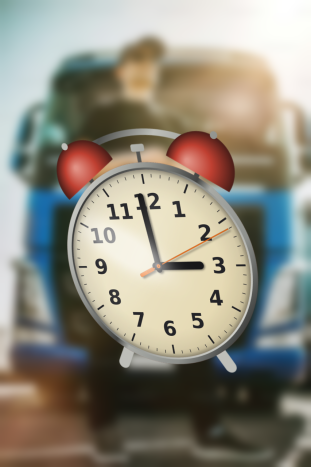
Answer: 2,59,11
